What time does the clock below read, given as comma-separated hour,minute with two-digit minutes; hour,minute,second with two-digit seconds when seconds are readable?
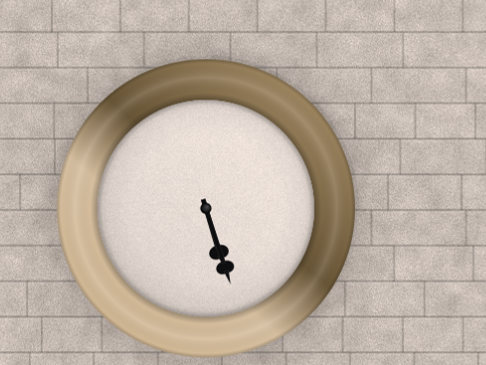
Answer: 5,27
